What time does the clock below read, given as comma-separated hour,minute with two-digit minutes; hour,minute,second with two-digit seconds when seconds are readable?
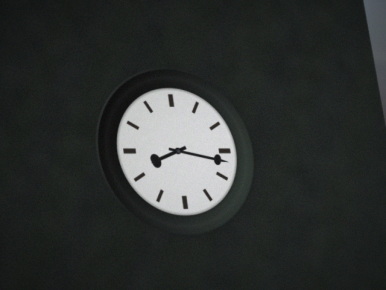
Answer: 8,17
